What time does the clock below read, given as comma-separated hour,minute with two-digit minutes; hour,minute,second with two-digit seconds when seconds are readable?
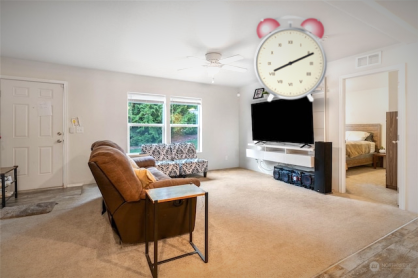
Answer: 8,11
